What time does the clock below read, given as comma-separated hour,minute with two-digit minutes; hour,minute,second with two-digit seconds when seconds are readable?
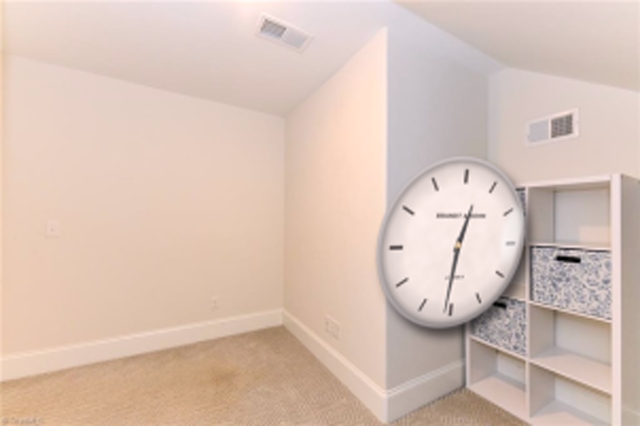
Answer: 12,31
